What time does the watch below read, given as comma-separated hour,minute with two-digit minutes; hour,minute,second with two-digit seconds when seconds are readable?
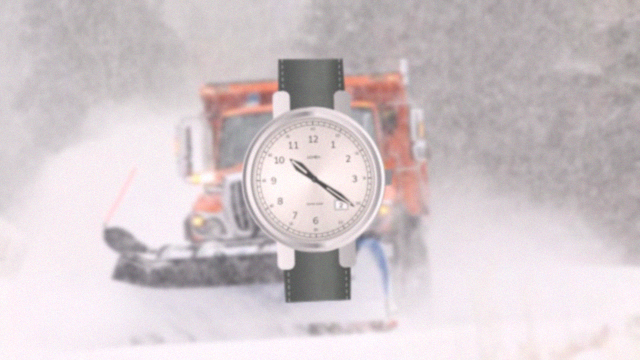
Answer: 10,21
